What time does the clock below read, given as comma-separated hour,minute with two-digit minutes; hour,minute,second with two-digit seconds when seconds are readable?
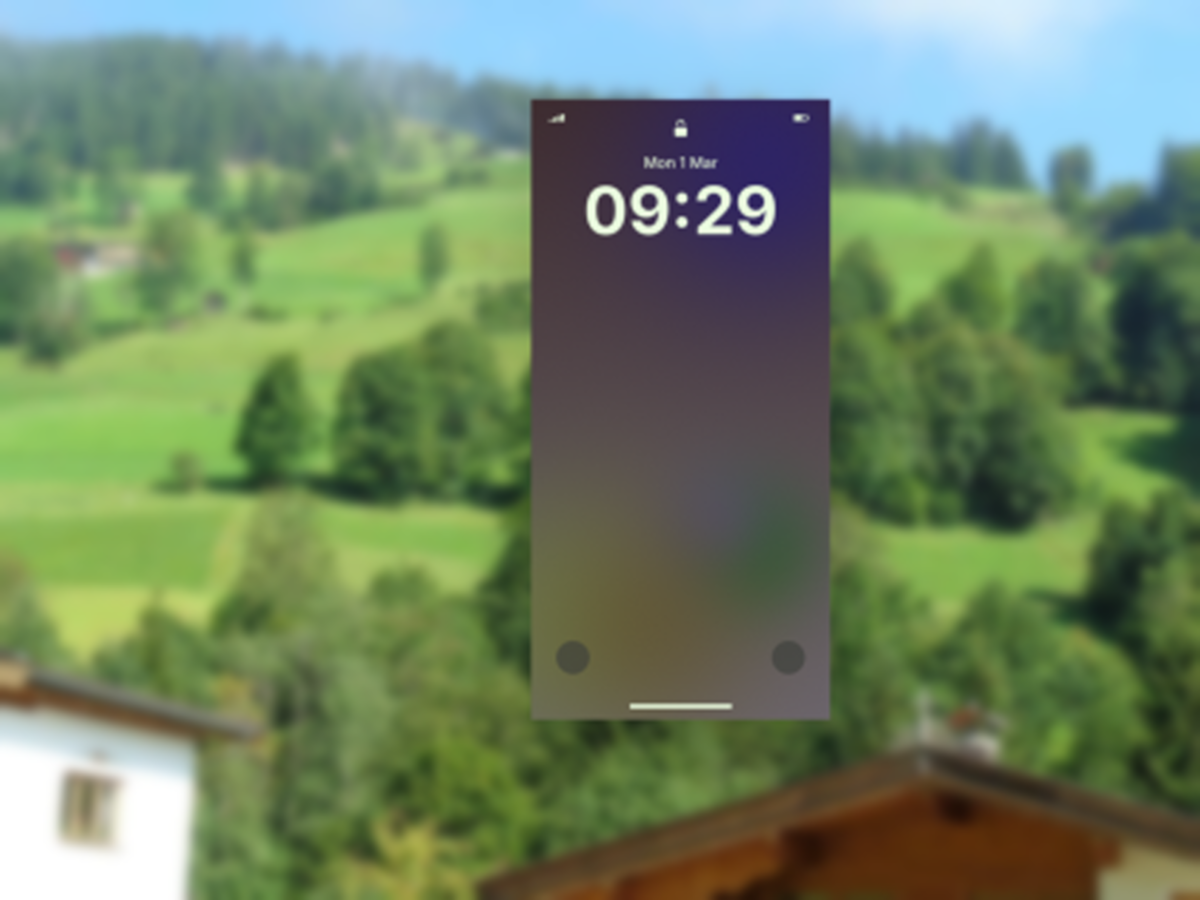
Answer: 9,29
